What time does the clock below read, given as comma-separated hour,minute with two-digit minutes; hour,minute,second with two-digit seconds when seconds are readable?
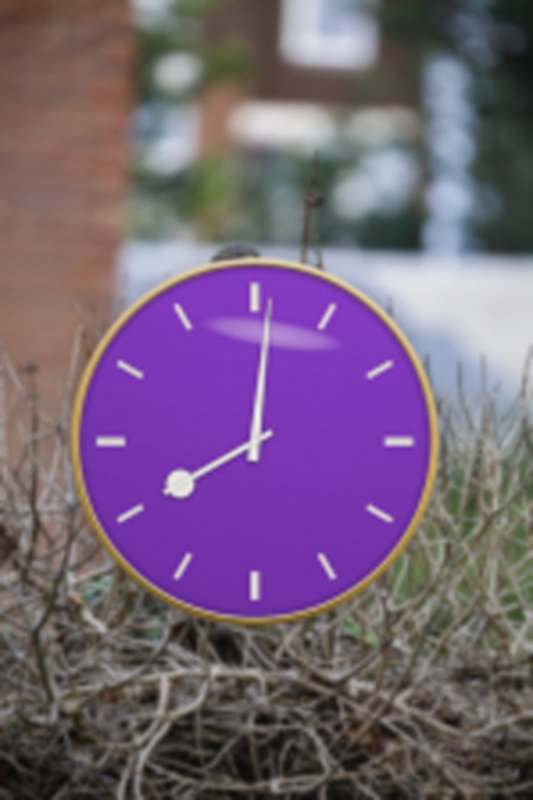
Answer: 8,01
